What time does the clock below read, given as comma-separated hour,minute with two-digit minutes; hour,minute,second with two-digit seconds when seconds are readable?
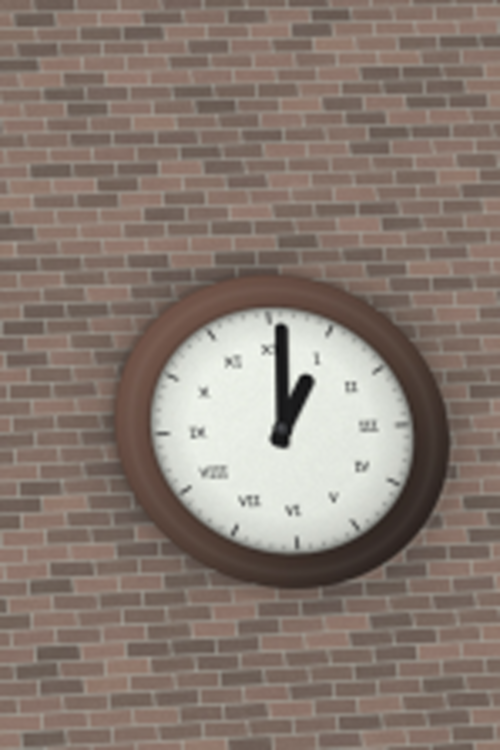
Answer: 1,01
